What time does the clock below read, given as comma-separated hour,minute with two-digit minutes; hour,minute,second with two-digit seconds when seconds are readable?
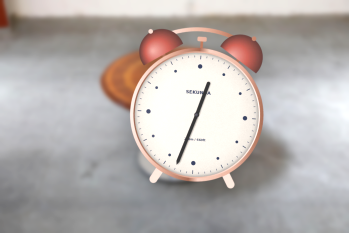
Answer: 12,33
